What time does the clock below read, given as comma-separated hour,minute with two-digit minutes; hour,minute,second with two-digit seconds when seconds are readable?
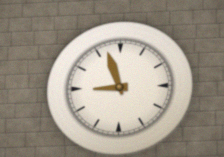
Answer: 8,57
